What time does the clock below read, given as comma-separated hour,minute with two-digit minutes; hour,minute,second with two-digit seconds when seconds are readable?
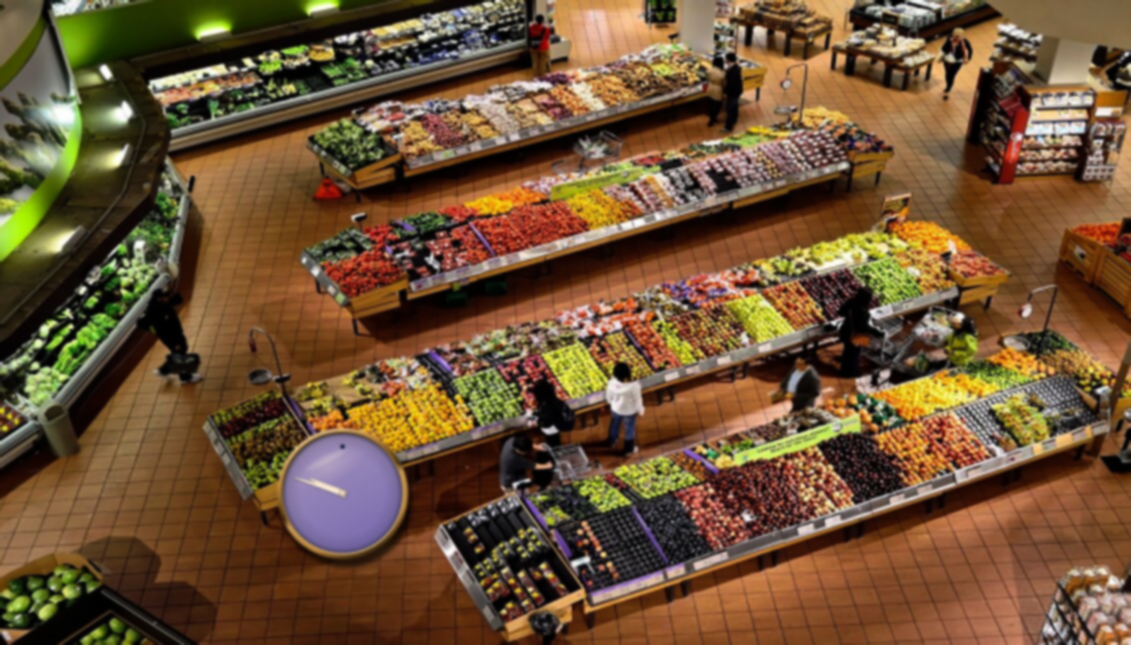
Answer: 9,48
